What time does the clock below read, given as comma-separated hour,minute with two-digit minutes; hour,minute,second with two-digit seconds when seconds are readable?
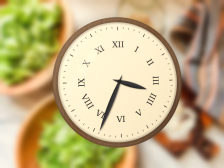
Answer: 3,34
